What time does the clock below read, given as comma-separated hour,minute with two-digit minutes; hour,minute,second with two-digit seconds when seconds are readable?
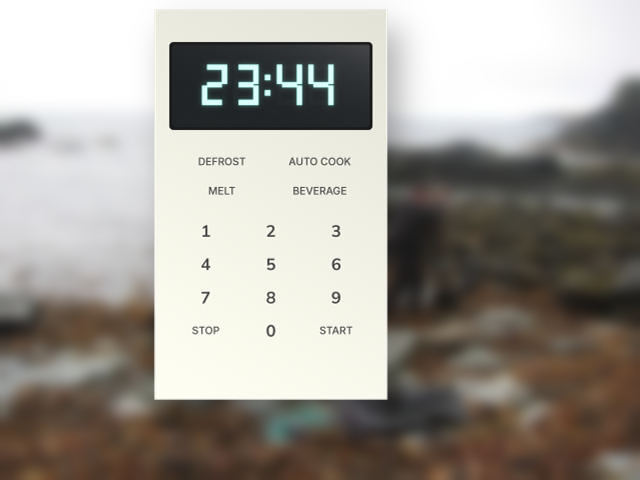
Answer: 23,44
